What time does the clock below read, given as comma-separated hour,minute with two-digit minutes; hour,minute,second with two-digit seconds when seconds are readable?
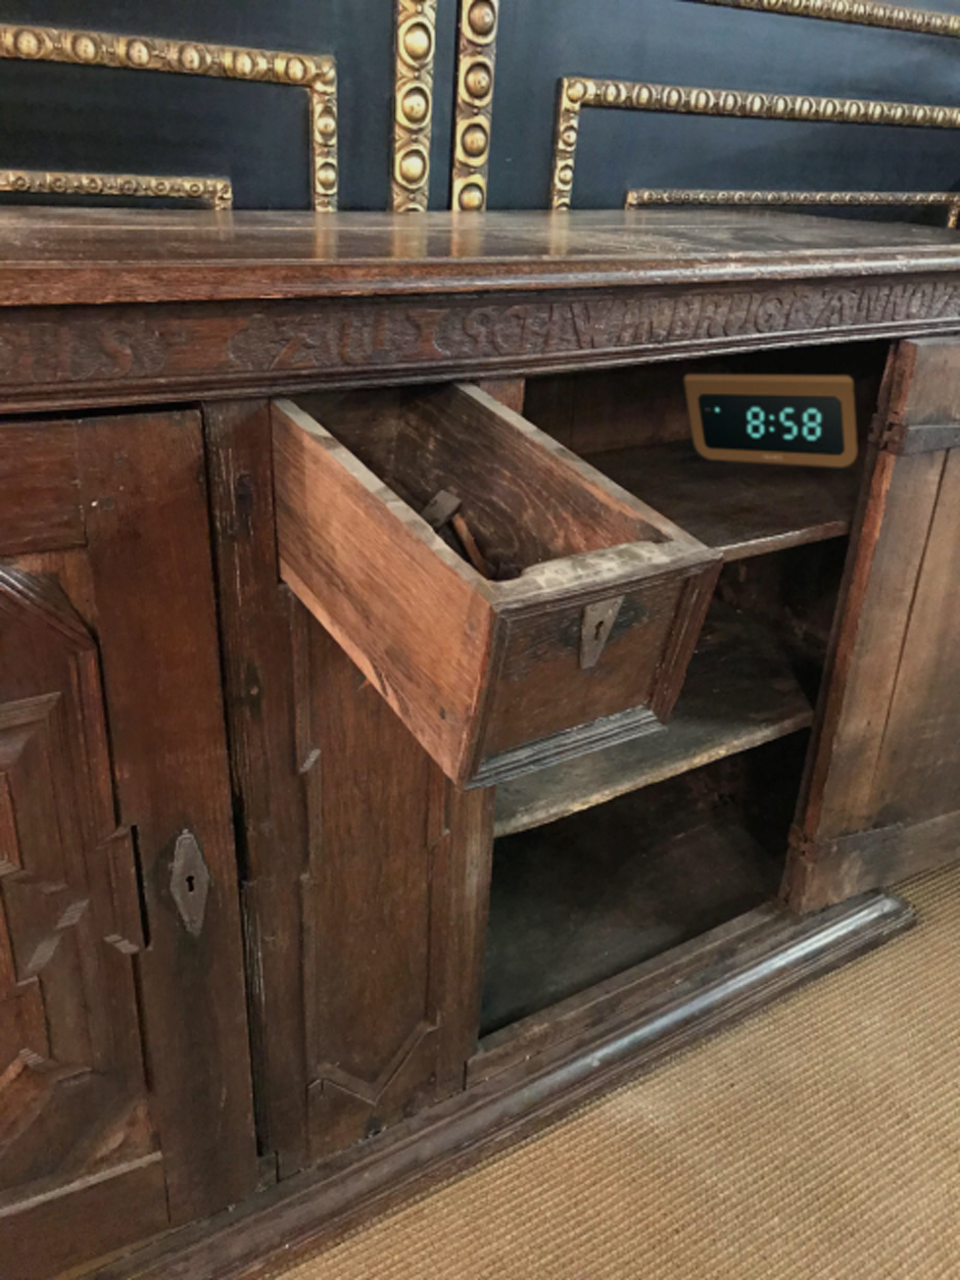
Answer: 8,58
